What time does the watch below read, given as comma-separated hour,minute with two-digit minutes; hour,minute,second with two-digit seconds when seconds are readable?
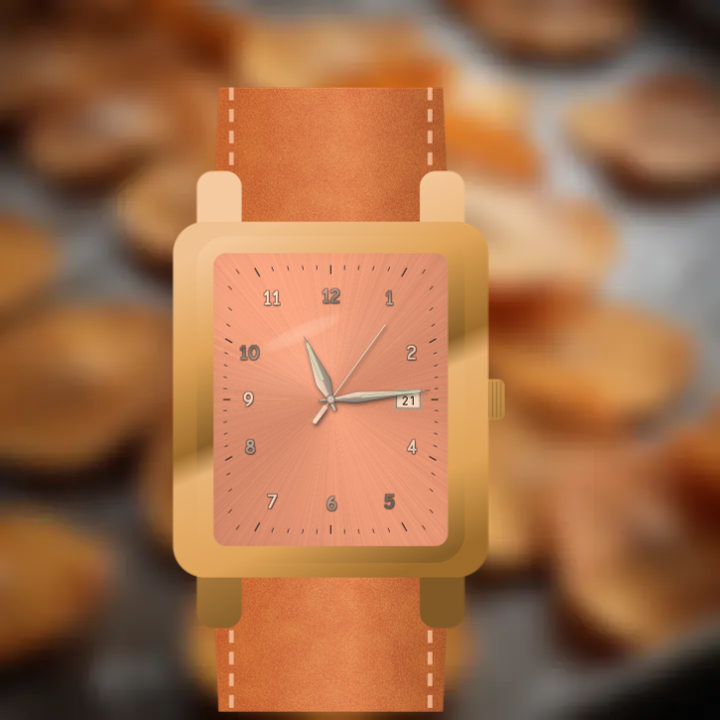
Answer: 11,14,06
